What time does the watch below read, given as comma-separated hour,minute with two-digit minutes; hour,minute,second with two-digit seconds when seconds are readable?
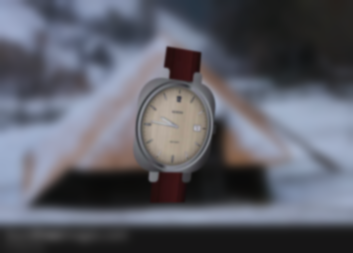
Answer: 9,46
